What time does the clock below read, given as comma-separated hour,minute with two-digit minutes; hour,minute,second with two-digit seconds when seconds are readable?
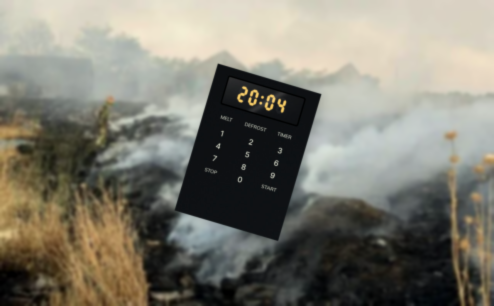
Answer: 20,04
